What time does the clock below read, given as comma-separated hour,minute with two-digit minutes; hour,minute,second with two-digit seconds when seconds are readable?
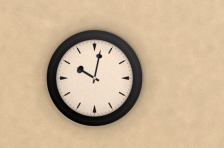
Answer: 10,02
